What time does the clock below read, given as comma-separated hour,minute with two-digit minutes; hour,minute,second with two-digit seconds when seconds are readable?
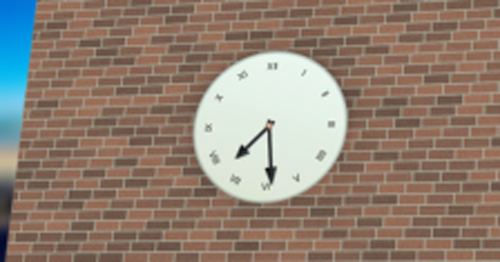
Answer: 7,29
